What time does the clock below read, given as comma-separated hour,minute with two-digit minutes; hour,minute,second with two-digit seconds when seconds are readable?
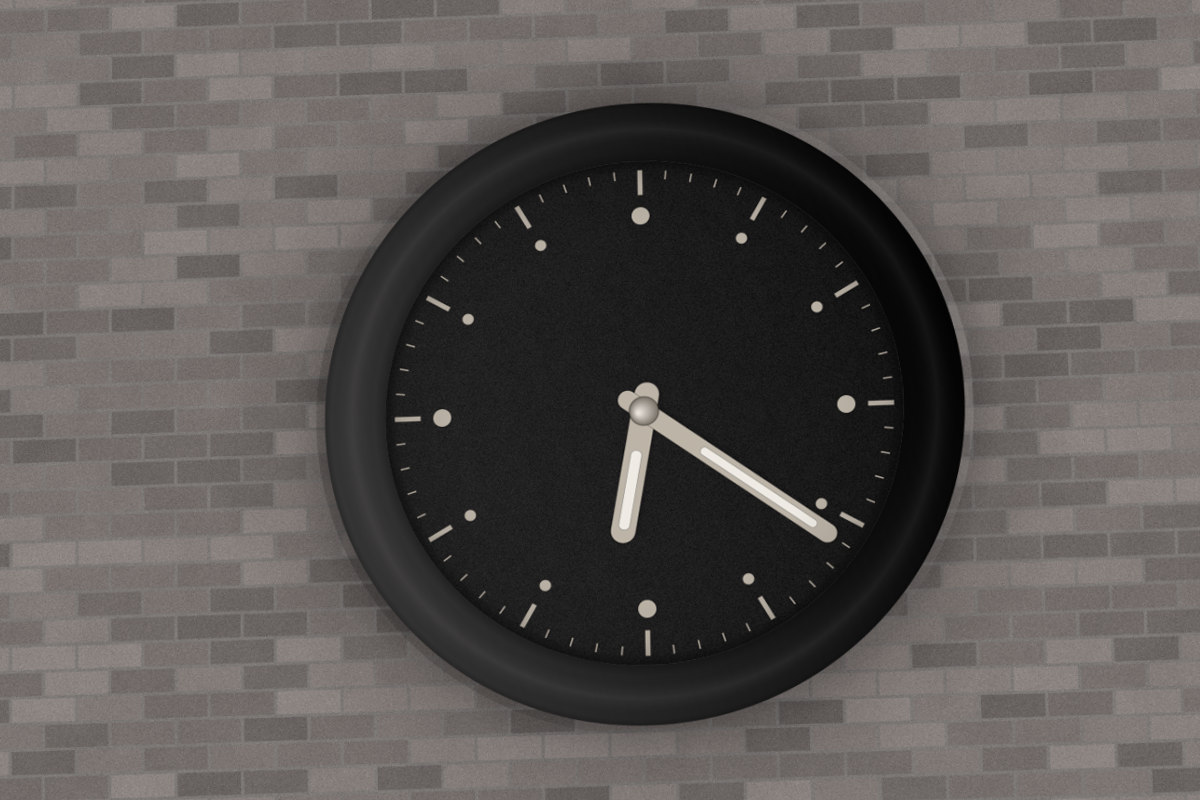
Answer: 6,21
